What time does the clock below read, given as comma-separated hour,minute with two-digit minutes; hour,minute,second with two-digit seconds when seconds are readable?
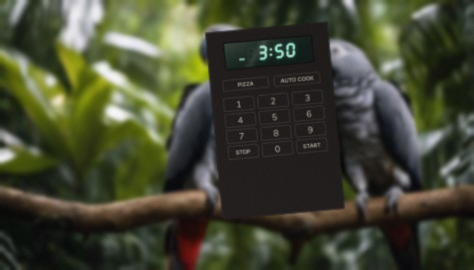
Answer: 3,50
